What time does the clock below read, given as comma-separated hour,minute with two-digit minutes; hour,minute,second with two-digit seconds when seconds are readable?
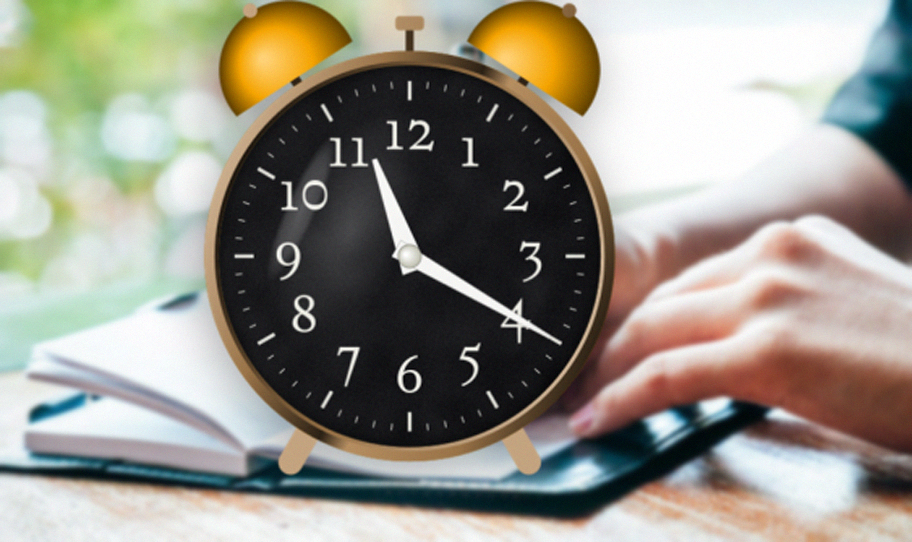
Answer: 11,20
